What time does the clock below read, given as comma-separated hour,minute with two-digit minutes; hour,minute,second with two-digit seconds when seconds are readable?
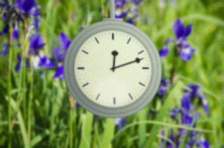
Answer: 12,12
